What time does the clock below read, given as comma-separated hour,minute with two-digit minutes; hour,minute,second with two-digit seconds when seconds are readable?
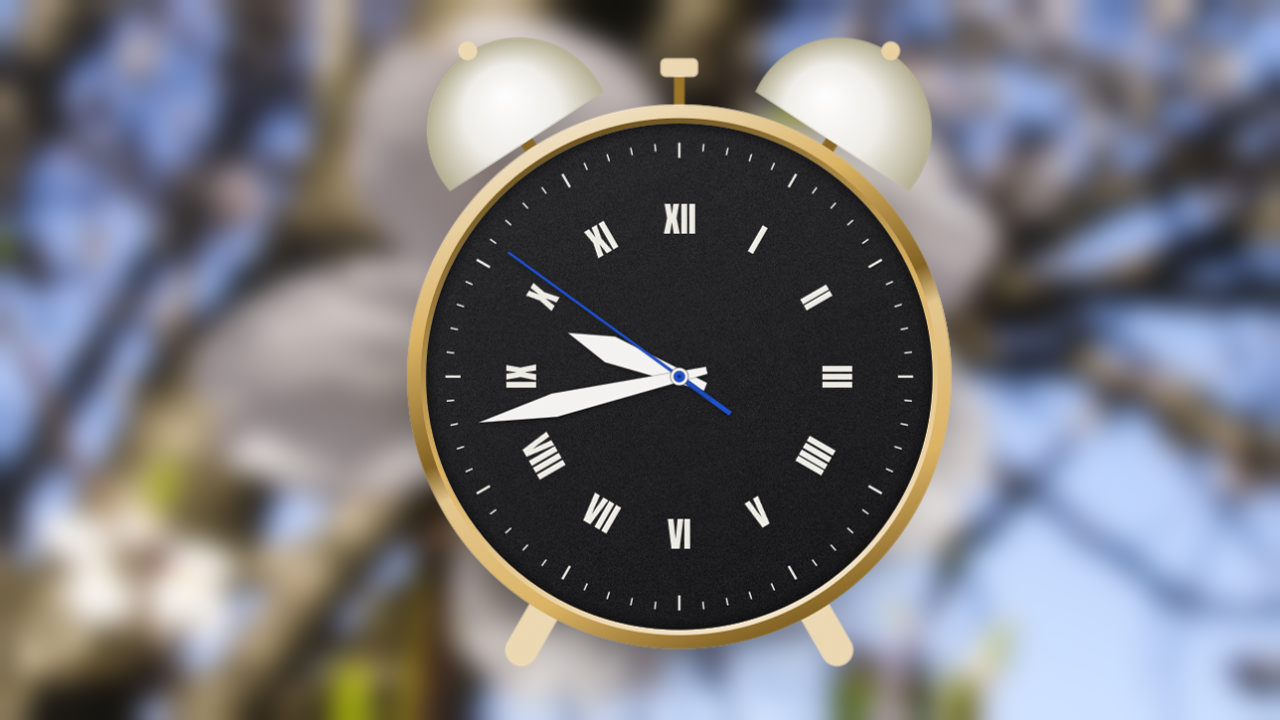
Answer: 9,42,51
